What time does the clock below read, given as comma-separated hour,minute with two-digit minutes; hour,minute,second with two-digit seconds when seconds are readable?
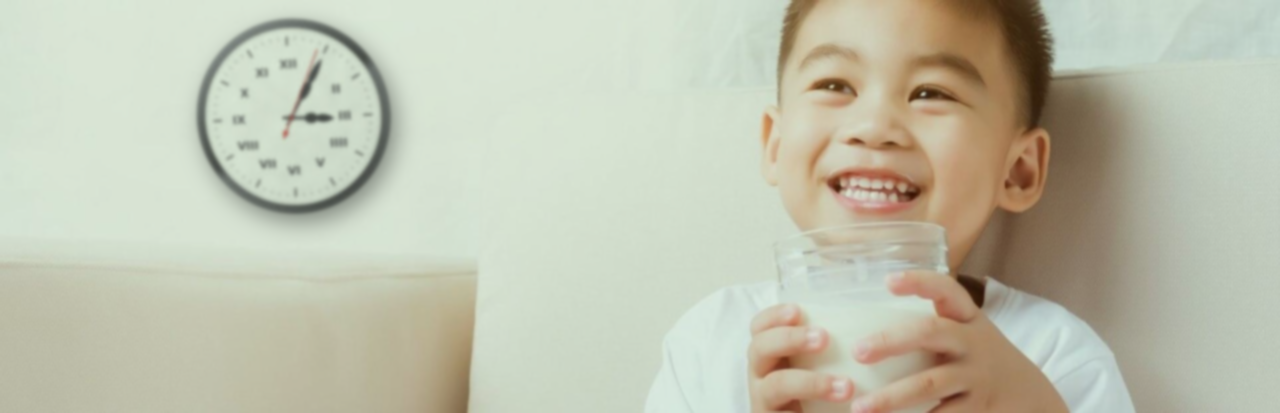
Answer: 3,05,04
